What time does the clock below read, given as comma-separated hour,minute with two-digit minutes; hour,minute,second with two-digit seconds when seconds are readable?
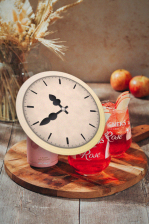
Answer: 10,39
